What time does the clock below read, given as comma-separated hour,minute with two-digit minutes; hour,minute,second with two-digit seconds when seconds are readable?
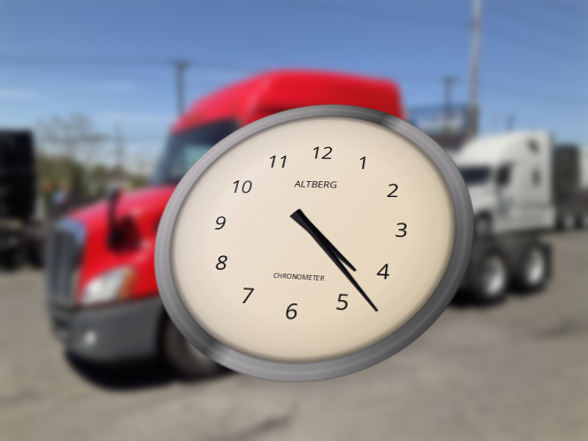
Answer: 4,23
